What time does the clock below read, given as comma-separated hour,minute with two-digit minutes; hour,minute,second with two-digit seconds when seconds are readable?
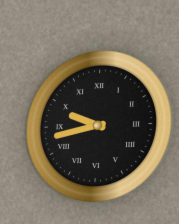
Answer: 9,43
